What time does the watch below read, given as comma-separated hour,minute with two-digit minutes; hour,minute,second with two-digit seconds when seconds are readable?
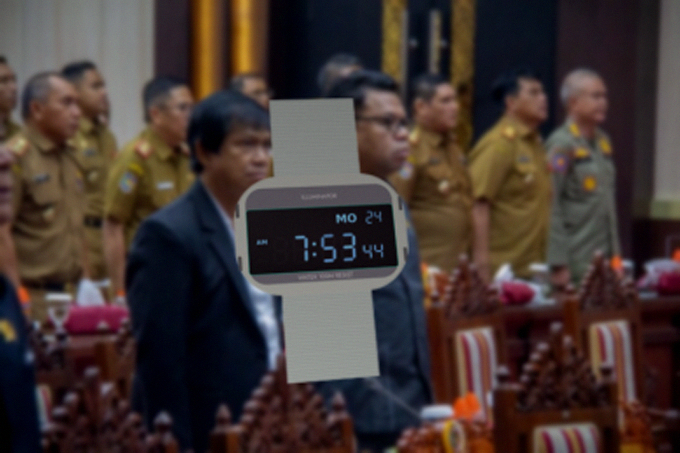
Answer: 7,53,44
